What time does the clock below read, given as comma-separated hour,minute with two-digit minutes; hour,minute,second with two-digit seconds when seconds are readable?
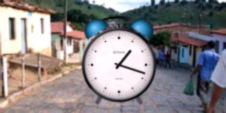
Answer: 1,18
